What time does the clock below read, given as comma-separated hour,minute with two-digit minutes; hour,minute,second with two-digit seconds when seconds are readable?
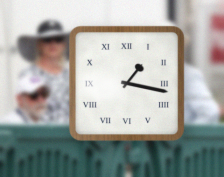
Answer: 1,17
